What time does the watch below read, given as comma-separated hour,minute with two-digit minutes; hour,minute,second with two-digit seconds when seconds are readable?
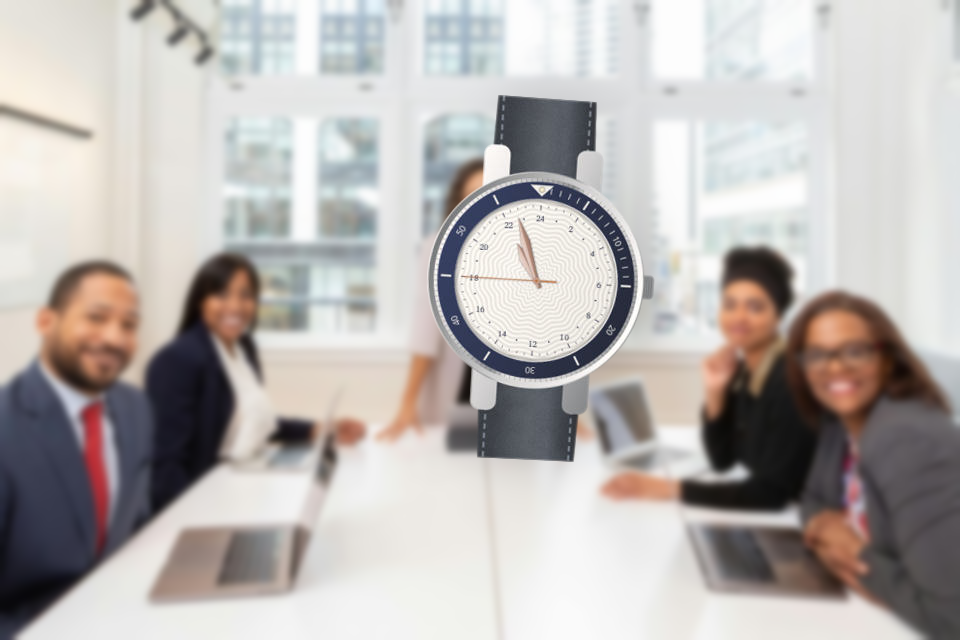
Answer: 21,56,45
